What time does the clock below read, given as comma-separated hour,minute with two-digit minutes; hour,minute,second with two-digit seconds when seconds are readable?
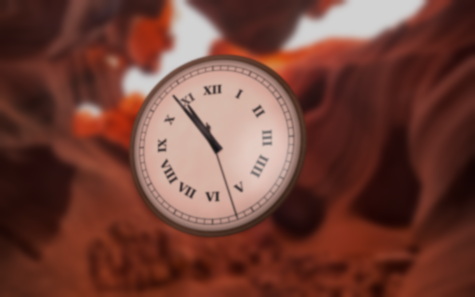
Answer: 10,53,27
